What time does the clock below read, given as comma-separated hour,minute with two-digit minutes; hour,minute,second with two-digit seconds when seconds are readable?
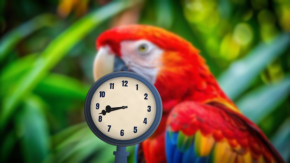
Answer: 8,42
